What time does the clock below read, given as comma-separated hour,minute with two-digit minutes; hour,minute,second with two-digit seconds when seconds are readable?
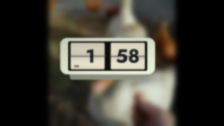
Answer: 1,58
